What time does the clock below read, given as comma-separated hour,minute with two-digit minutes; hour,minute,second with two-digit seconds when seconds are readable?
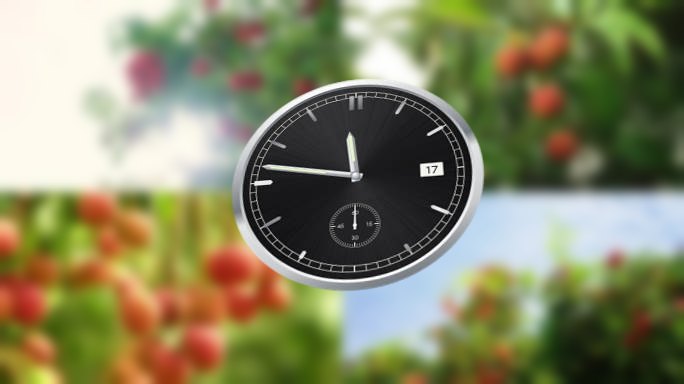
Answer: 11,47
